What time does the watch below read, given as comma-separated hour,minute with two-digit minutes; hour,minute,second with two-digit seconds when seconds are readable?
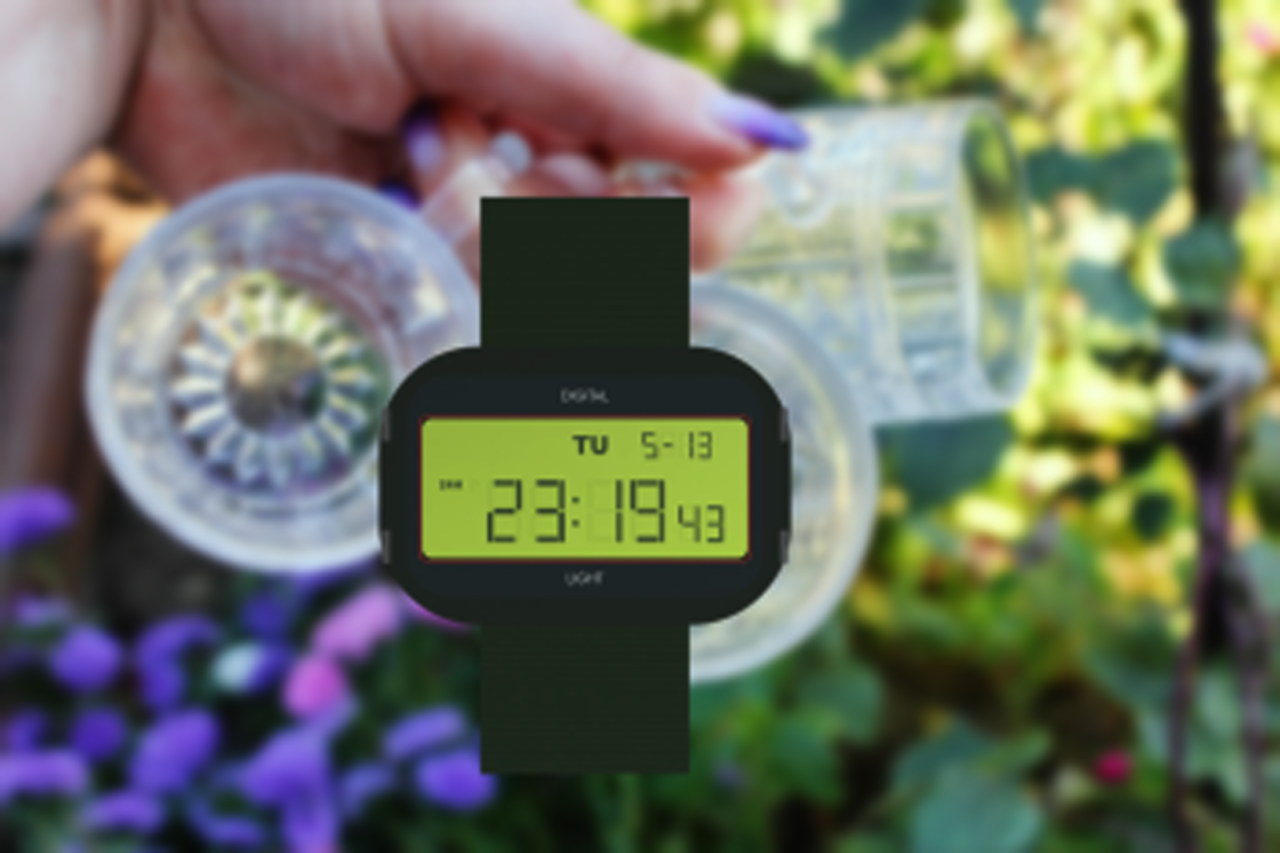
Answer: 23,19,43
